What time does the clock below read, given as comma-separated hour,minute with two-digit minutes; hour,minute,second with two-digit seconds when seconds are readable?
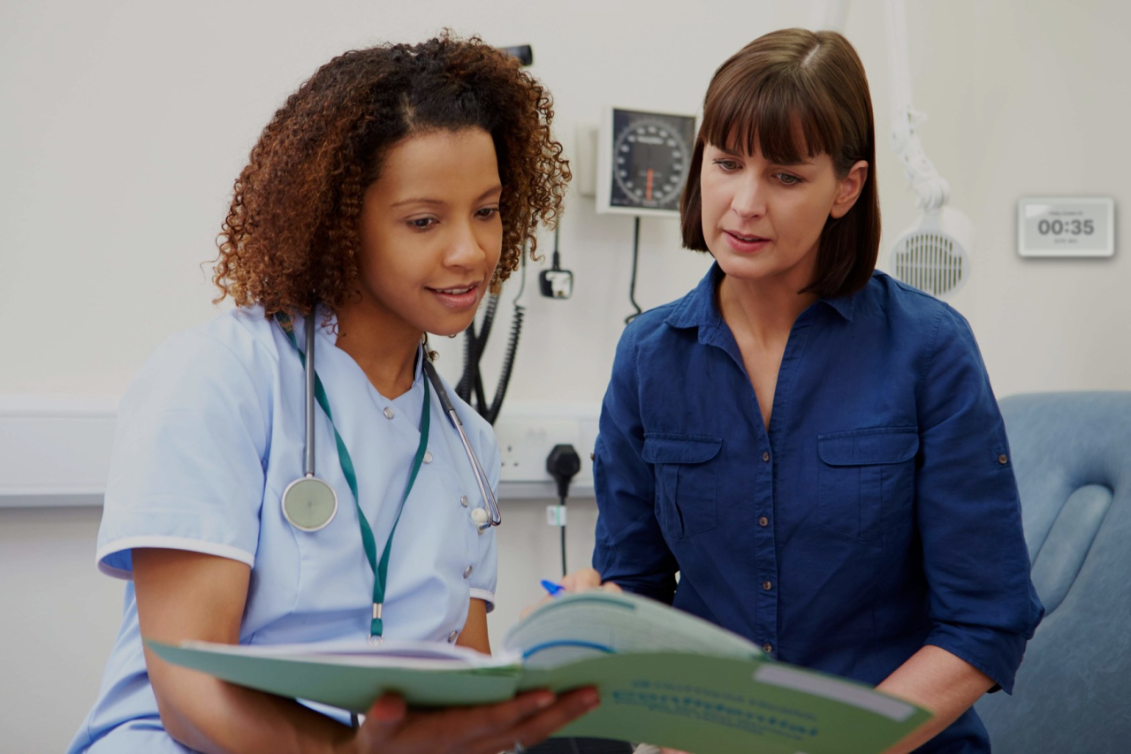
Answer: 0,35
